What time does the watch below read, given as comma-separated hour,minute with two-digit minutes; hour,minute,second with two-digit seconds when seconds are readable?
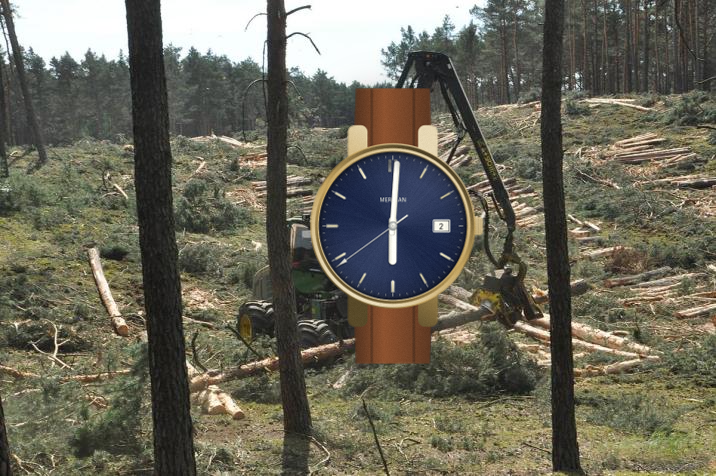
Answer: 6,00,39
